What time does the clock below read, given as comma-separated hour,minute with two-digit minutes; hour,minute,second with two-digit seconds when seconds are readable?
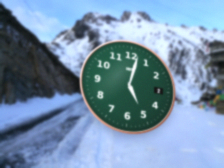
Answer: 5,02
